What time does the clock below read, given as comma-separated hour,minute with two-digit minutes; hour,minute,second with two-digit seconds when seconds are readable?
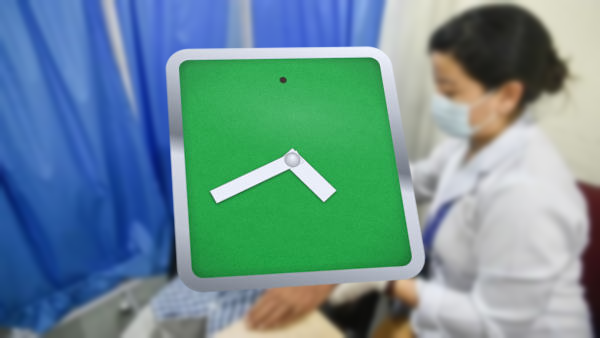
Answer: 4,41
